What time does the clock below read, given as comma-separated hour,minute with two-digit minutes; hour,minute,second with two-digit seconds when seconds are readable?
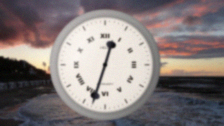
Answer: 12,33
